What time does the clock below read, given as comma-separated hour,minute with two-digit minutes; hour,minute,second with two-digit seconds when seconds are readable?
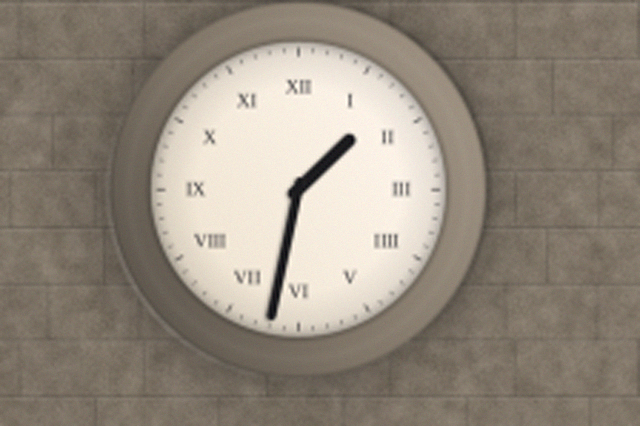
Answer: 1,32
